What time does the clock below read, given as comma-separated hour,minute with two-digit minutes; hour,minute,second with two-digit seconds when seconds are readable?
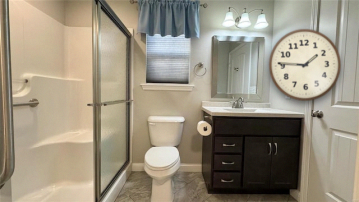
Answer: 1,46
